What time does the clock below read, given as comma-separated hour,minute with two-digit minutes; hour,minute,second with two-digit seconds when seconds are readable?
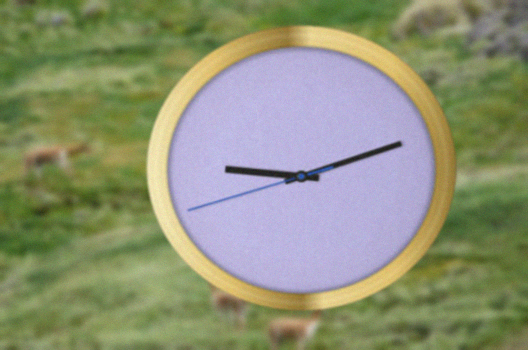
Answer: 9,11,42
